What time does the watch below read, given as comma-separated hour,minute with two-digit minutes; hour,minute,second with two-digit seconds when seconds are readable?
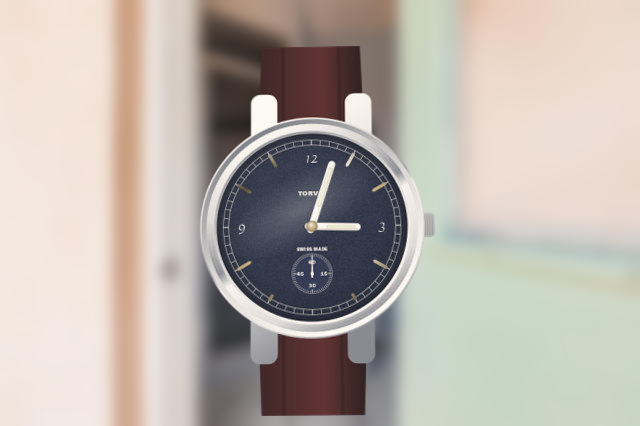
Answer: 3,03
